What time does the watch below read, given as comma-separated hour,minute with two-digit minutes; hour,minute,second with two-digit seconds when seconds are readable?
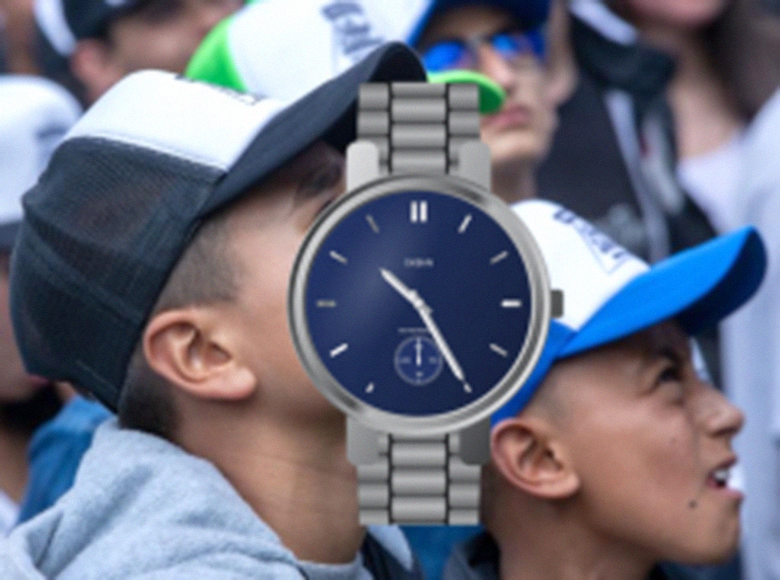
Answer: 10,25
